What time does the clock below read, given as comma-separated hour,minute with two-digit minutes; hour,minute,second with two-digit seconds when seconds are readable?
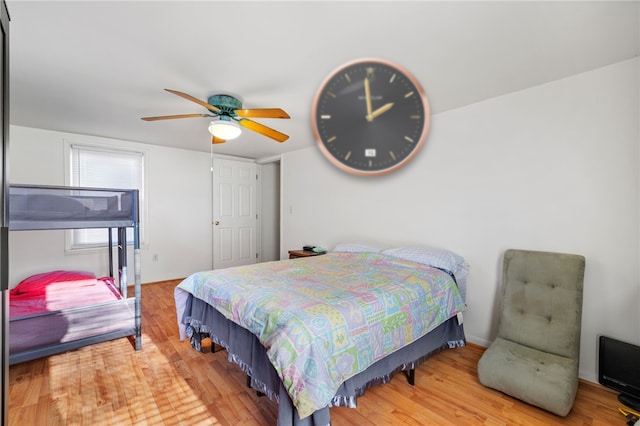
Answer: 1,59
